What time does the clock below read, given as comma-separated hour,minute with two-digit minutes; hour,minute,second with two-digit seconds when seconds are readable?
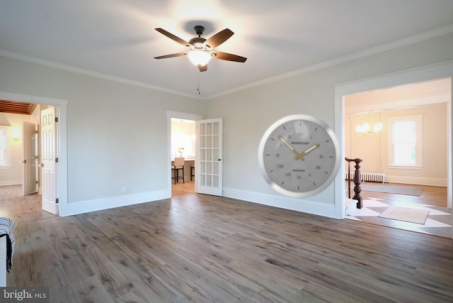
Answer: 1,52
